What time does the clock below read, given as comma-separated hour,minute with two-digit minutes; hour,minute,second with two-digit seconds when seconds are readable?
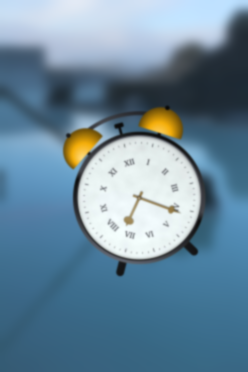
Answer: 7,21
